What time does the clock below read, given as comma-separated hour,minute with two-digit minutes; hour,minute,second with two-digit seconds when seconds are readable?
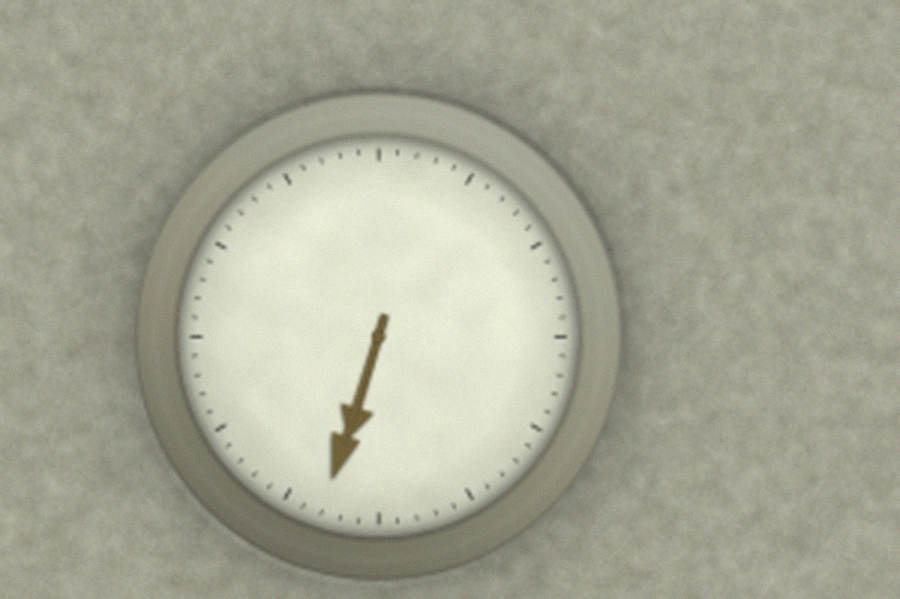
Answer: 6,33
